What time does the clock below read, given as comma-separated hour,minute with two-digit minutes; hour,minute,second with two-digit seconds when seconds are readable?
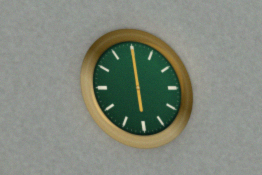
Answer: 6,00
